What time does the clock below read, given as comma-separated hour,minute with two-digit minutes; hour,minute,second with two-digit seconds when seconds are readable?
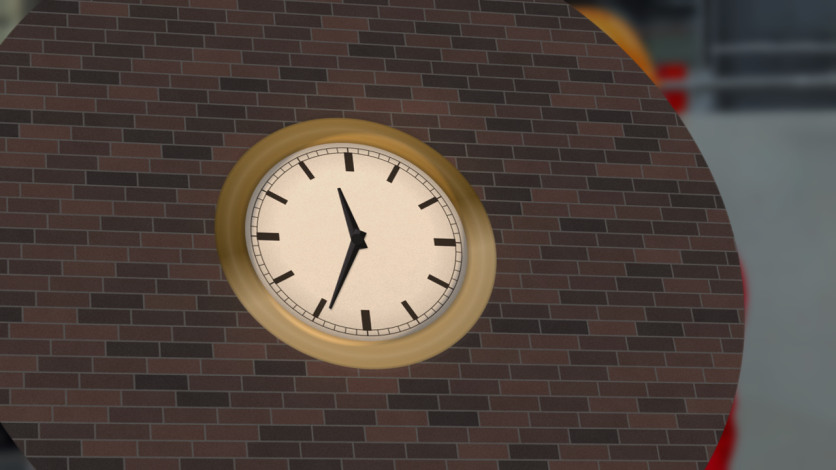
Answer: 11,34
